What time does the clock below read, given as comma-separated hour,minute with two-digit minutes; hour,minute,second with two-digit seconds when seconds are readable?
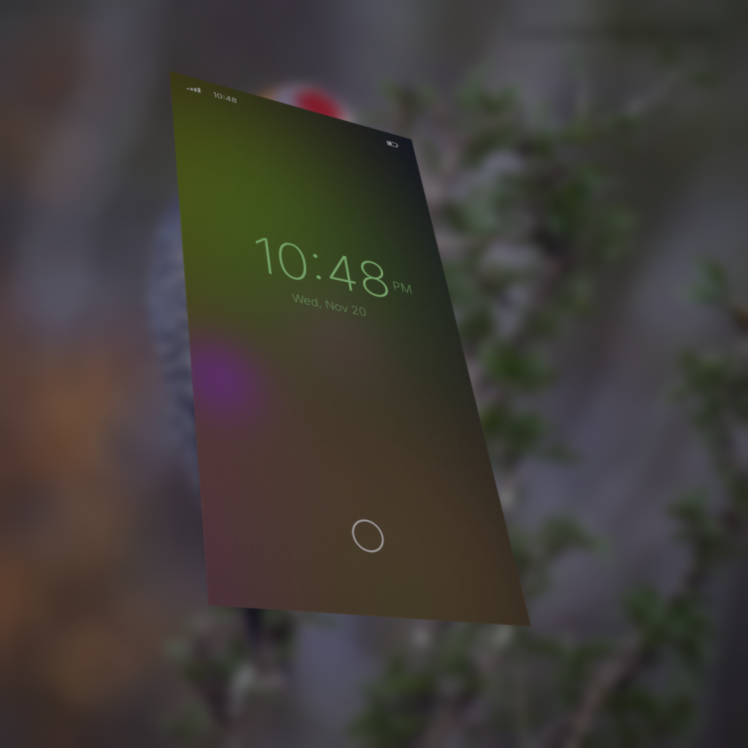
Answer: 10,48
